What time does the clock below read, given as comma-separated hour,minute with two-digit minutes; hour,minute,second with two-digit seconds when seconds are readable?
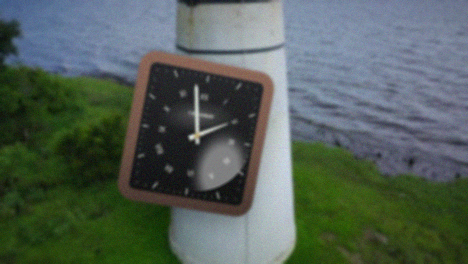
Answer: 1,58
